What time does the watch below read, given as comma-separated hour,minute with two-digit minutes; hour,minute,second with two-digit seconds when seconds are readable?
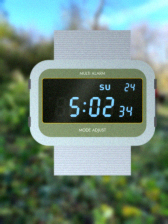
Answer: 5,02,34
